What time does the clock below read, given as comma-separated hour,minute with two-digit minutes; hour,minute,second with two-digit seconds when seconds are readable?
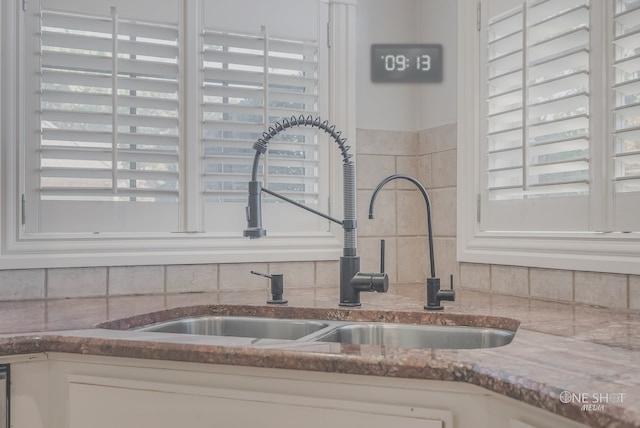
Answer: 9,13
